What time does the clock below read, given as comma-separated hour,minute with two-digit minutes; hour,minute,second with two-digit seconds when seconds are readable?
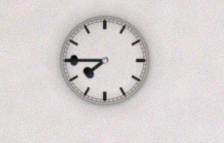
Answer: 7,45
